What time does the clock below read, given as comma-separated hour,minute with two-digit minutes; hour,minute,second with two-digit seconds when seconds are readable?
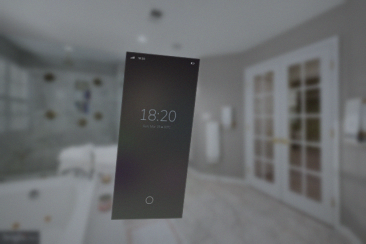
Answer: 18,20
